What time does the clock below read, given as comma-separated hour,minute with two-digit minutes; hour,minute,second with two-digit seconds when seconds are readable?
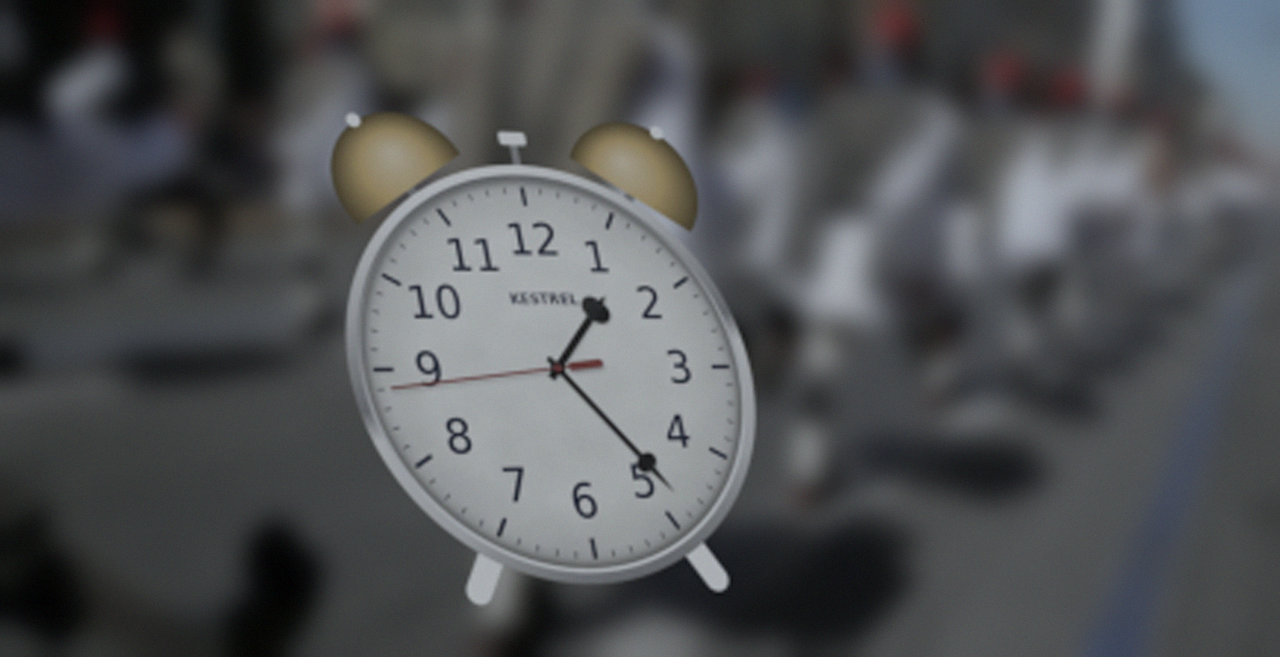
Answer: 1,23,44
